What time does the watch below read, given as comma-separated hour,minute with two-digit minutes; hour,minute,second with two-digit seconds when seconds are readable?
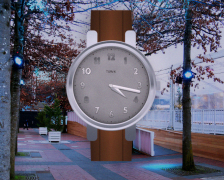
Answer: 4,17
